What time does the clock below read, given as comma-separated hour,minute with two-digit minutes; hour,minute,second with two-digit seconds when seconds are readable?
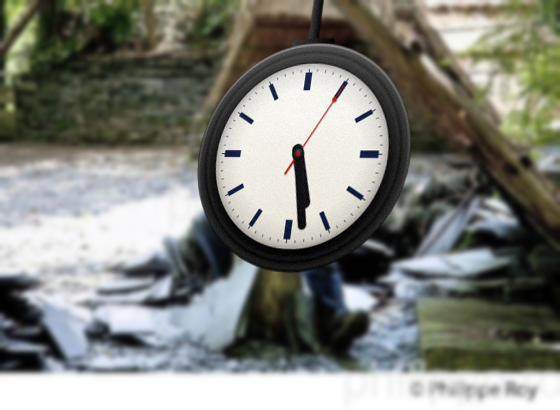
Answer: 5,28,05
